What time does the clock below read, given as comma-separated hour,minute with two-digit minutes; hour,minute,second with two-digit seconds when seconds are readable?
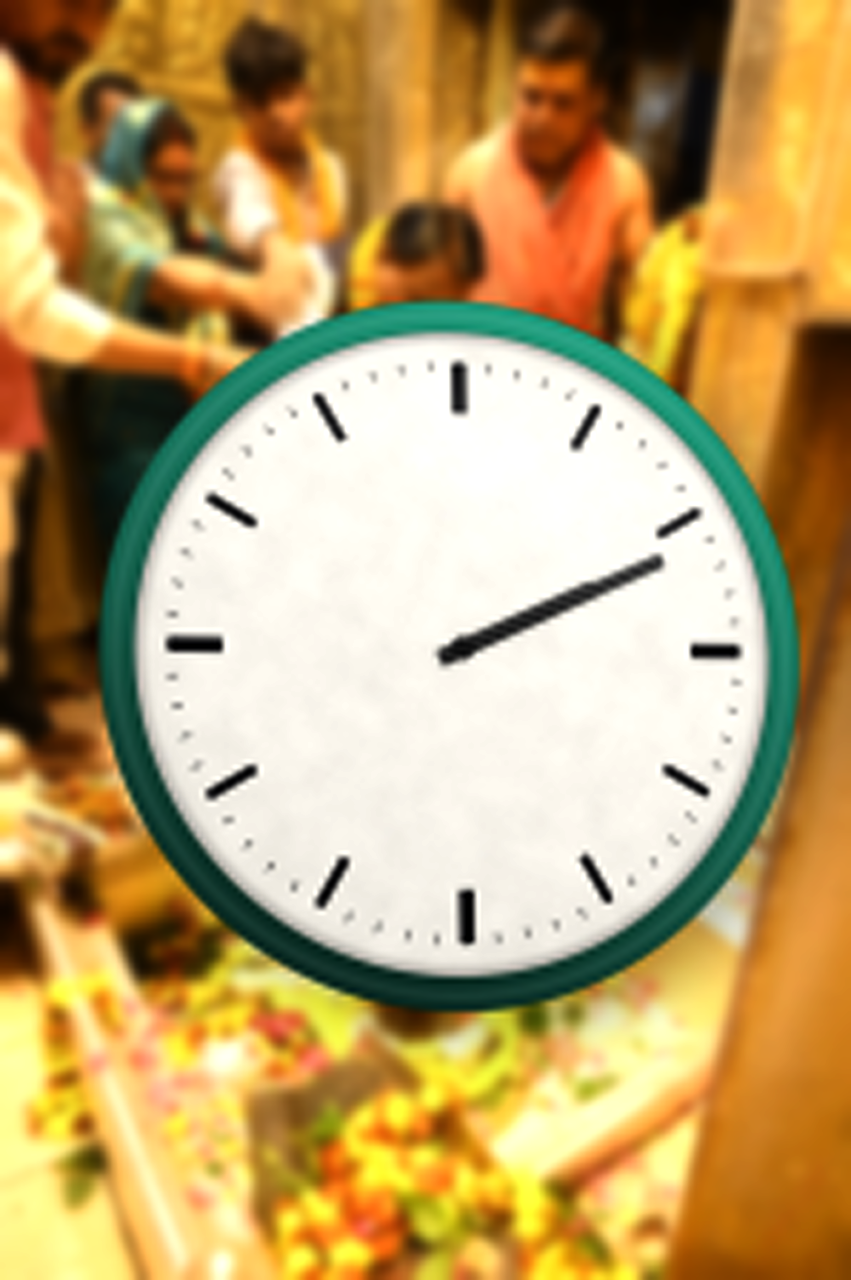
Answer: 2,11
